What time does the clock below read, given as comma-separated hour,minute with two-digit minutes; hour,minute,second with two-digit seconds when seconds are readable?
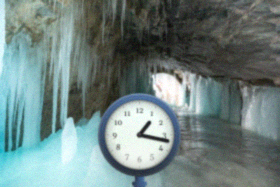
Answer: 1,17
